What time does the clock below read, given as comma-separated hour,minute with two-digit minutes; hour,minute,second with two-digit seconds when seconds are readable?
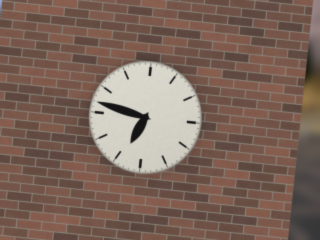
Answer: 6,47
